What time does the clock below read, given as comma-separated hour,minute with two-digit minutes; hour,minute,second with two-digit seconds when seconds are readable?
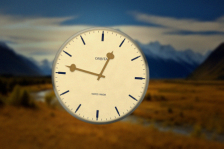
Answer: 12,47
